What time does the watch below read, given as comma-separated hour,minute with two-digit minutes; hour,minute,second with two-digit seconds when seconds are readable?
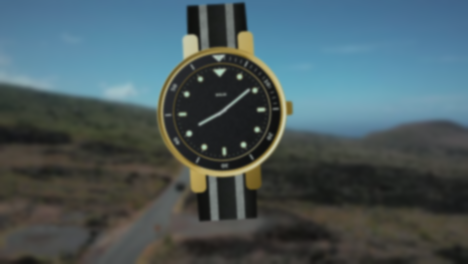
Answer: 8,09
